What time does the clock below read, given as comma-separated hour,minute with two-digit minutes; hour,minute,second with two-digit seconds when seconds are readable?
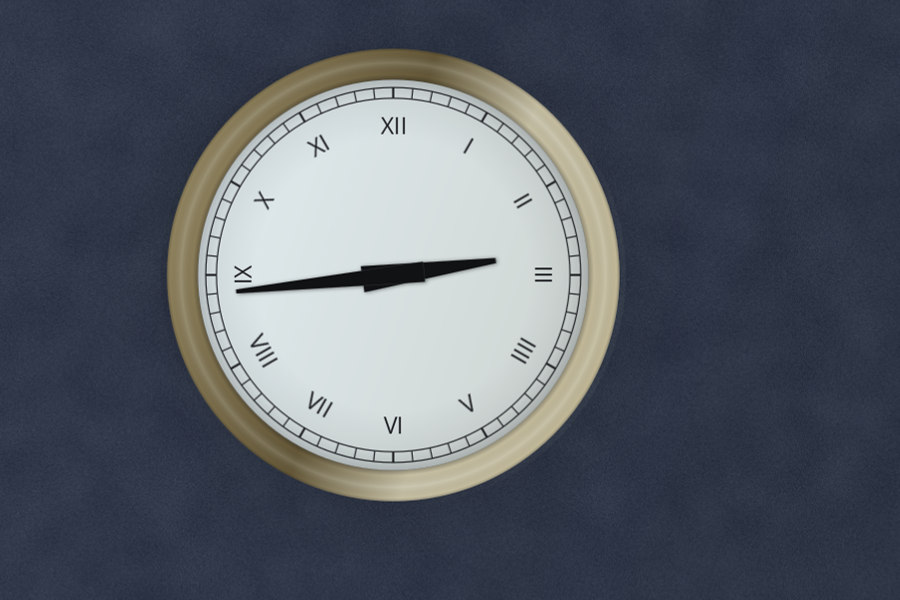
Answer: 2,44
